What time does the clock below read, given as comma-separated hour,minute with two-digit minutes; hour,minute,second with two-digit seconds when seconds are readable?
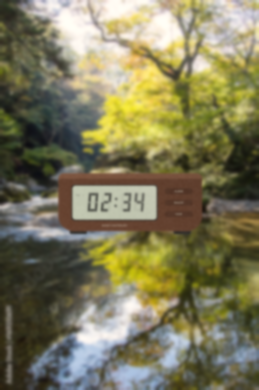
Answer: 2,34
